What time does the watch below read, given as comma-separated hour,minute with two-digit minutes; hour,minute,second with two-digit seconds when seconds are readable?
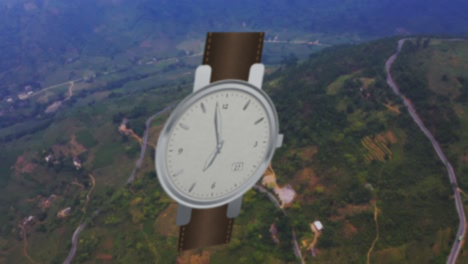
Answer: 6,58
